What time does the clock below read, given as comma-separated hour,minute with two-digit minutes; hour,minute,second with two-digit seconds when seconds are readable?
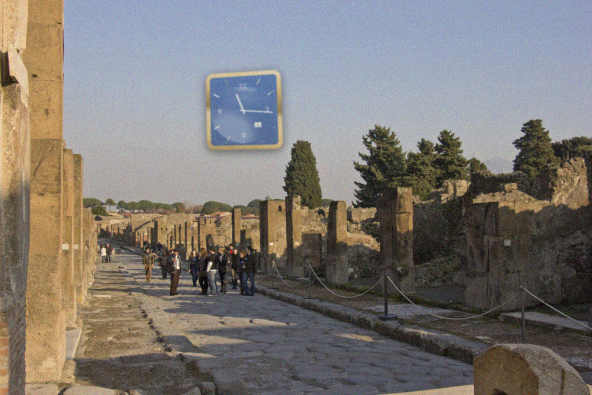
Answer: 11,16
